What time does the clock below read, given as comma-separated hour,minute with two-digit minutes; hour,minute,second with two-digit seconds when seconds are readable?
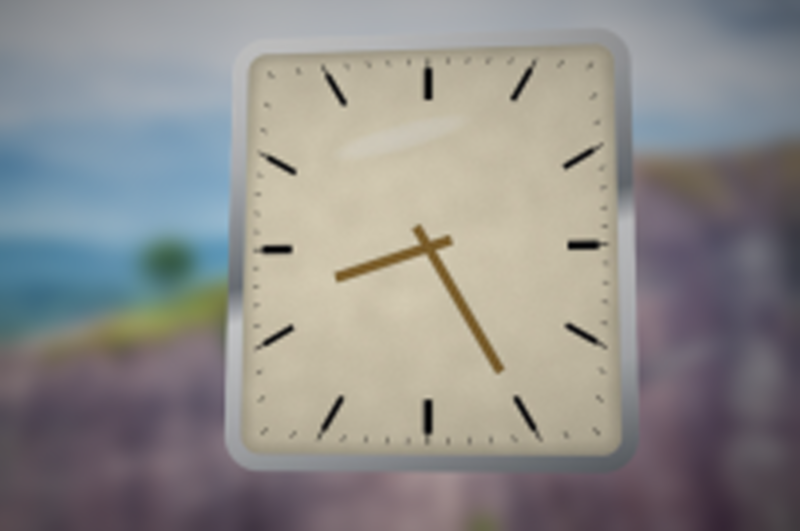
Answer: 8,25
